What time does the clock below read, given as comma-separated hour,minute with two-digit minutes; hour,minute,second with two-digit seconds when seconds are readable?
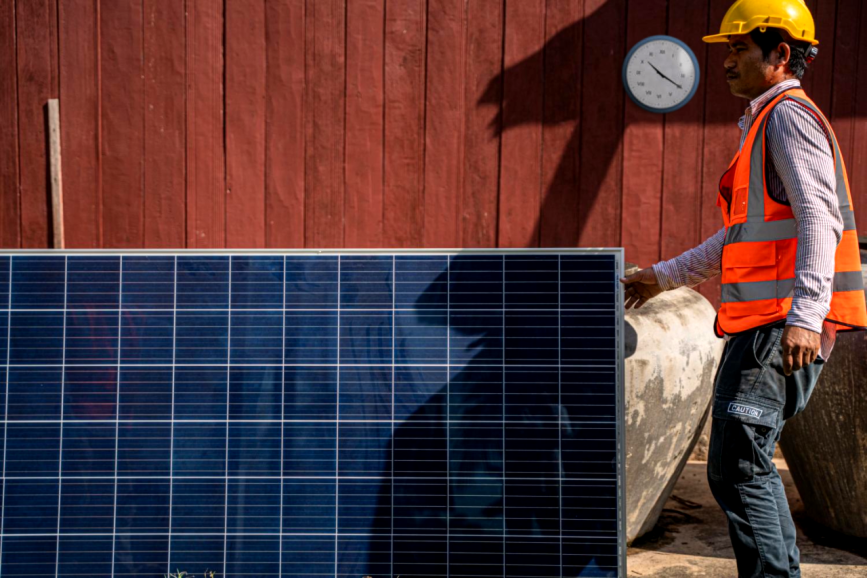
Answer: 10,20
